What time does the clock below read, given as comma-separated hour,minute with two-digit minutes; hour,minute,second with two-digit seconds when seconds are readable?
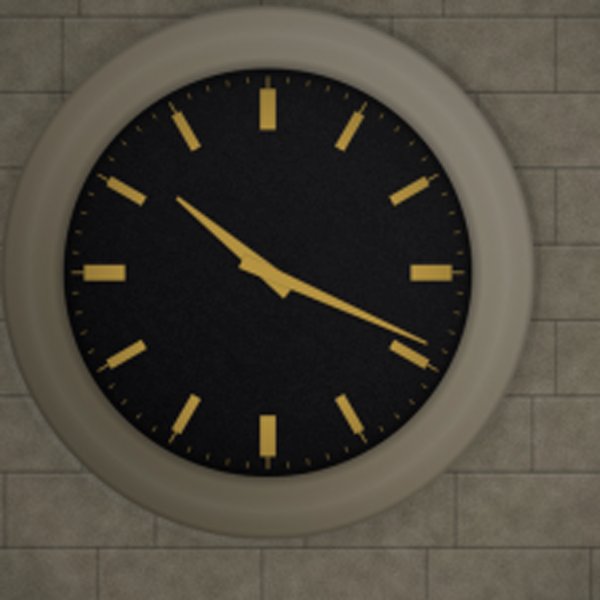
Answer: 10,19
